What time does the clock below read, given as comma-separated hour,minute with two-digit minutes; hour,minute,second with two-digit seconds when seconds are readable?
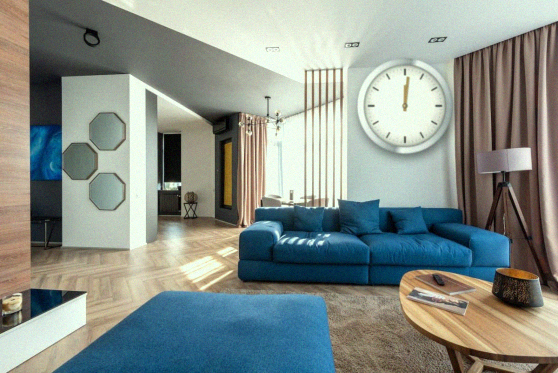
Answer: 12,01
